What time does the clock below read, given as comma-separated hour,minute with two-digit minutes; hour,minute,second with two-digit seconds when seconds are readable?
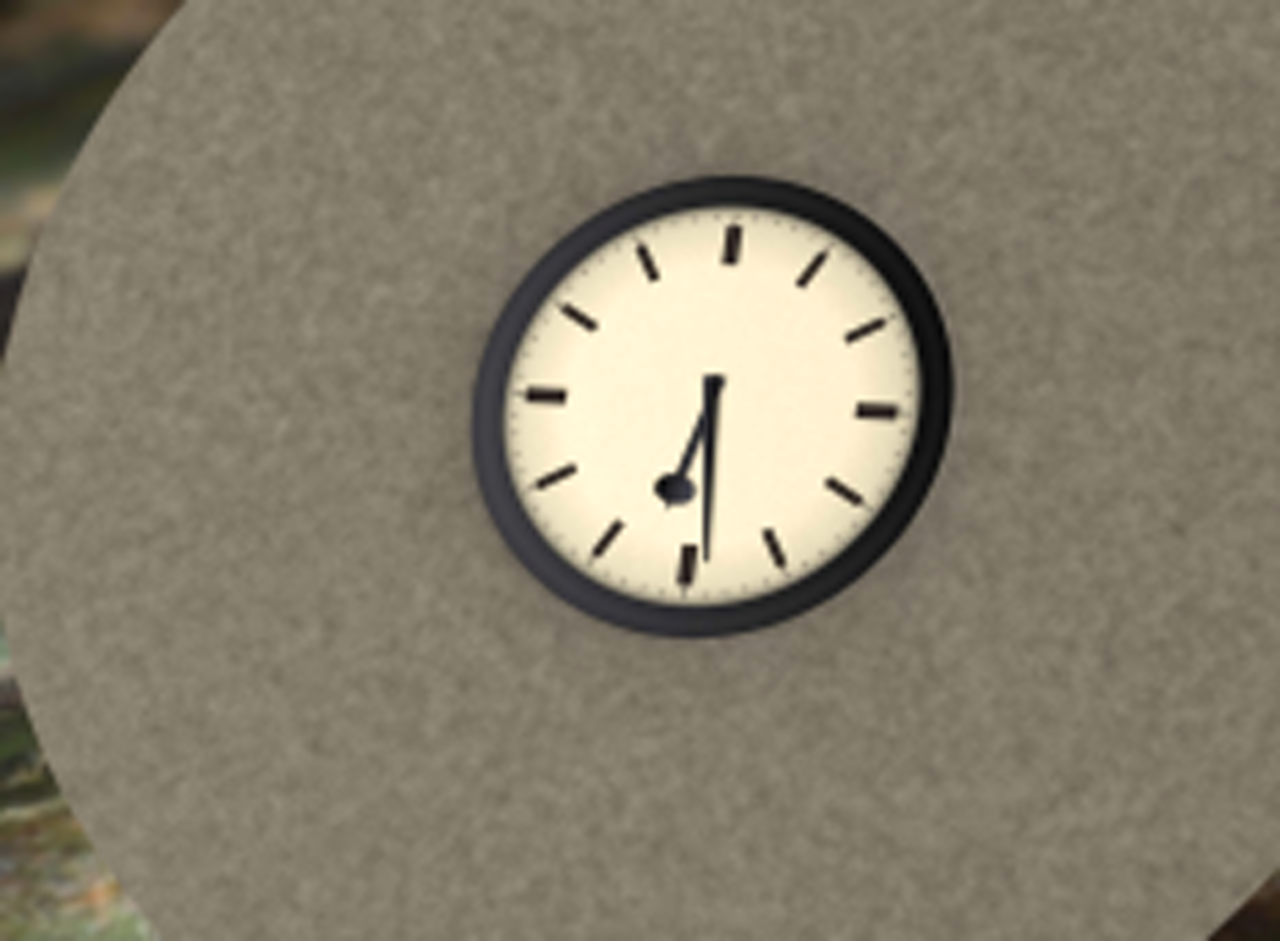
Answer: 6,29
